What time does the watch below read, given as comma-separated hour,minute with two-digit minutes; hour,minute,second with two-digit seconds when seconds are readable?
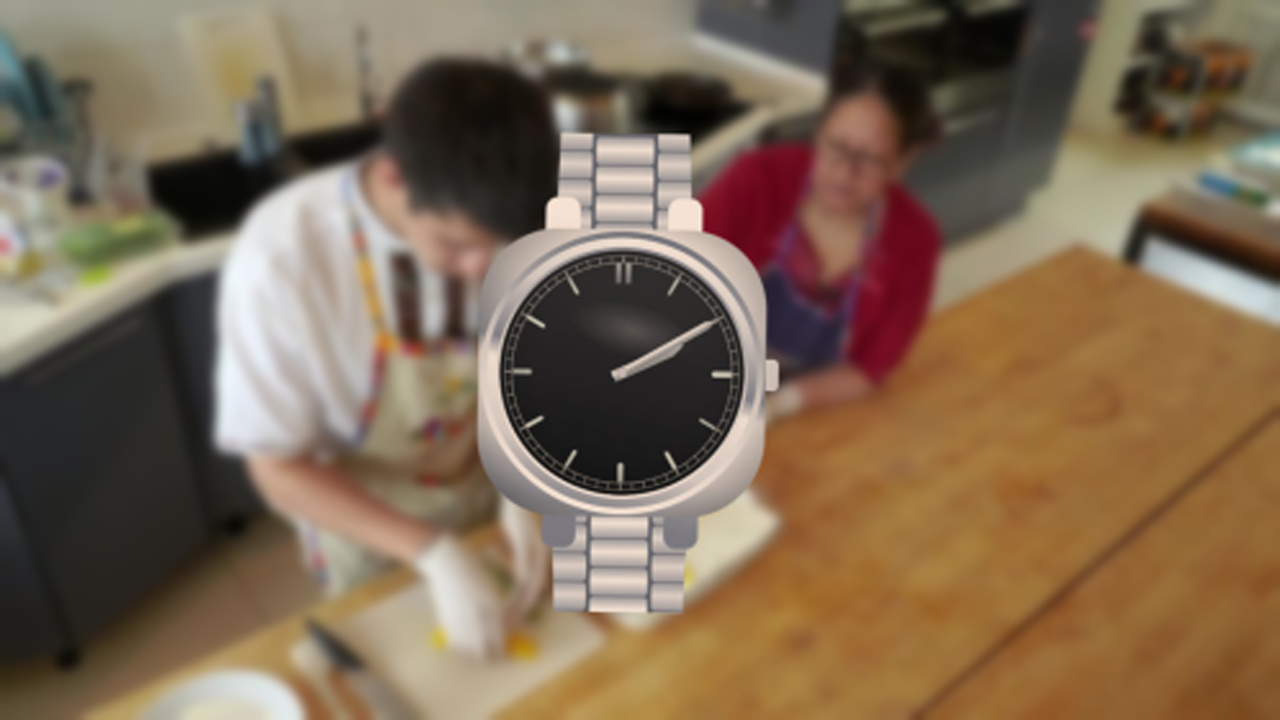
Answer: 2,10
